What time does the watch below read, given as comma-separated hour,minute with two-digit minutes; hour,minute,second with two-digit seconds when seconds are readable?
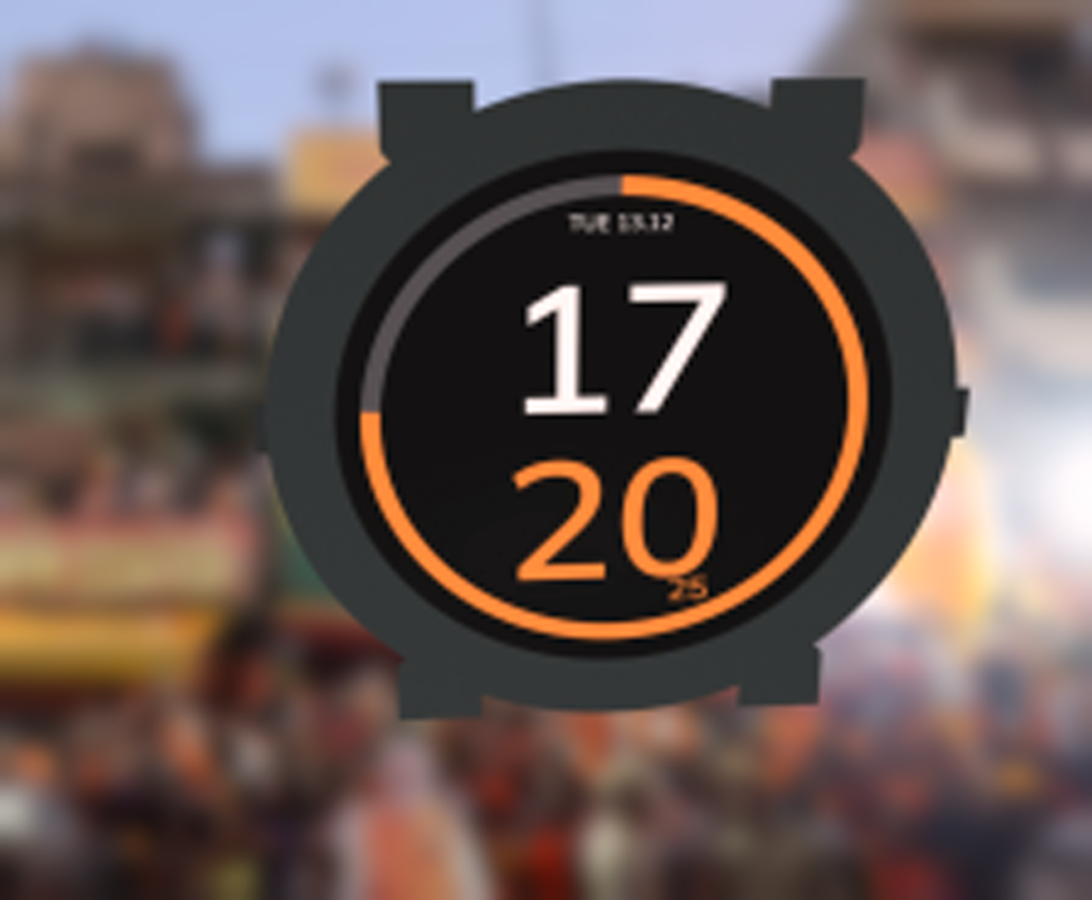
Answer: 17,20
